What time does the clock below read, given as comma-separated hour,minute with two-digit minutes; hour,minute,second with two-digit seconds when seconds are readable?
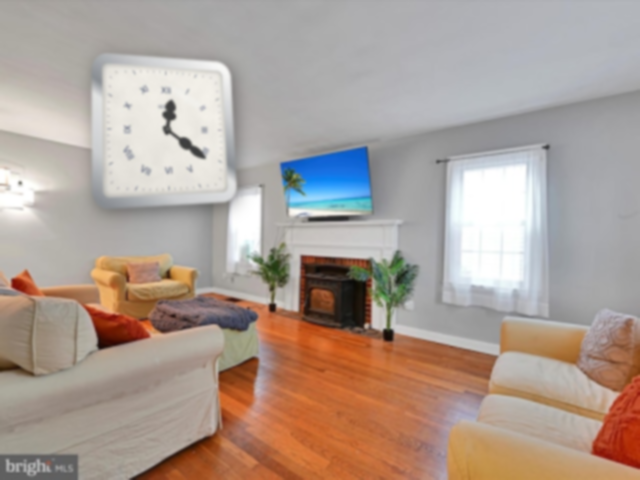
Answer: 12,21
